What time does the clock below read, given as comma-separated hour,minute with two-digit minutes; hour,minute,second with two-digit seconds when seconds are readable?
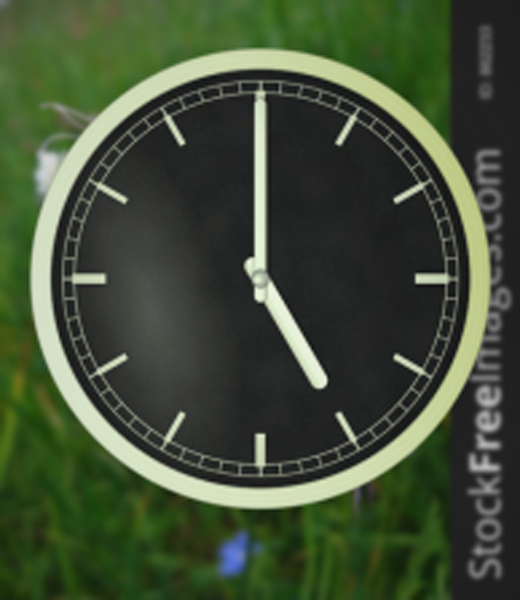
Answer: 5,00
